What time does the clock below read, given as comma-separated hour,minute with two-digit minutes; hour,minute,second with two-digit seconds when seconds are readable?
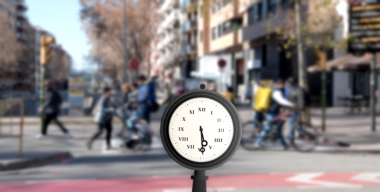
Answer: 5,29
